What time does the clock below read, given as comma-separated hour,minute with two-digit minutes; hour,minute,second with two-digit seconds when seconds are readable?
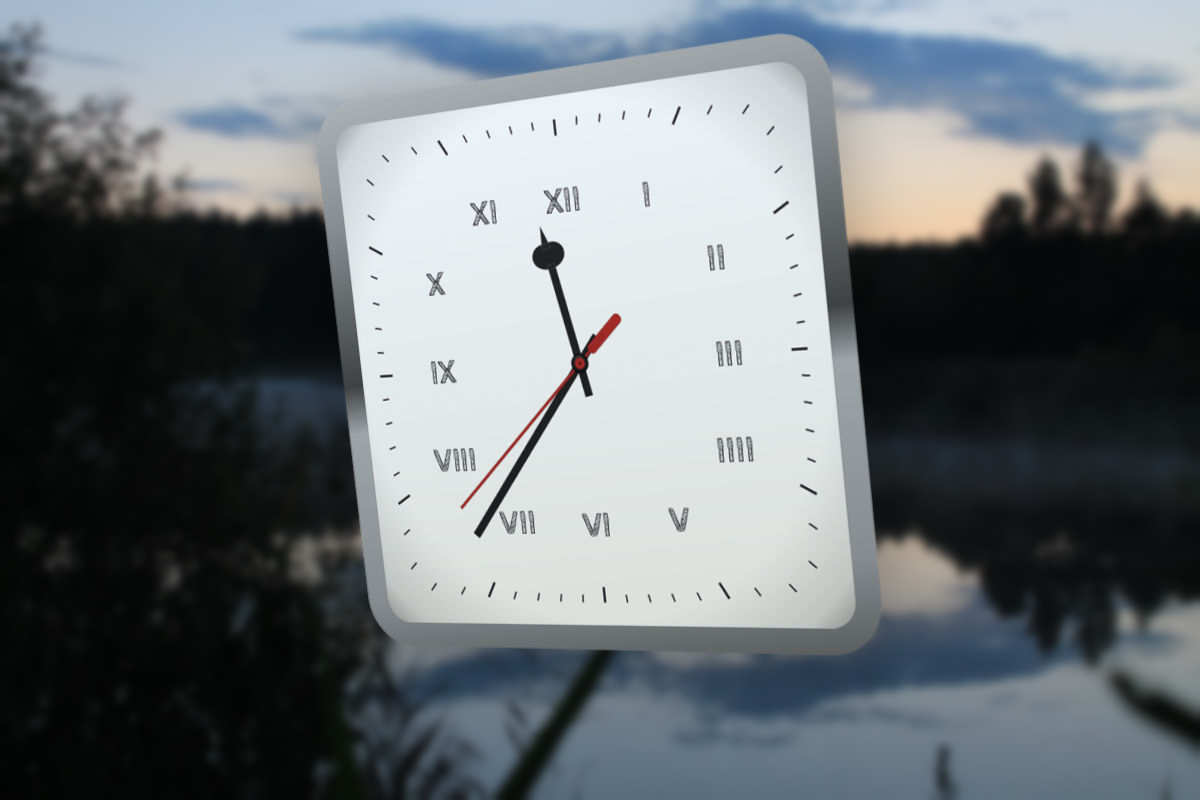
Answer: 11,36,38
